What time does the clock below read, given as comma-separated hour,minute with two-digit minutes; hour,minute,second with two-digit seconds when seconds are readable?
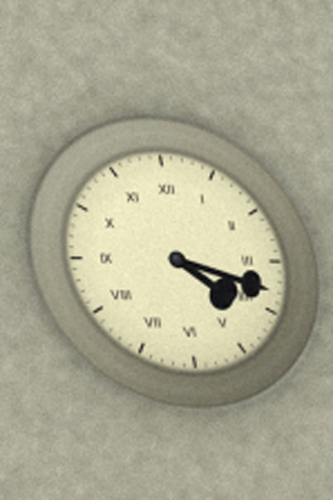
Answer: 4,18
